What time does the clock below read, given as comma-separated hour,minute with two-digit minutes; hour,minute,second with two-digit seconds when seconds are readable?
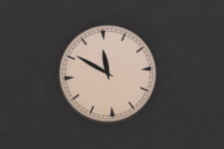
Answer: 11,51
